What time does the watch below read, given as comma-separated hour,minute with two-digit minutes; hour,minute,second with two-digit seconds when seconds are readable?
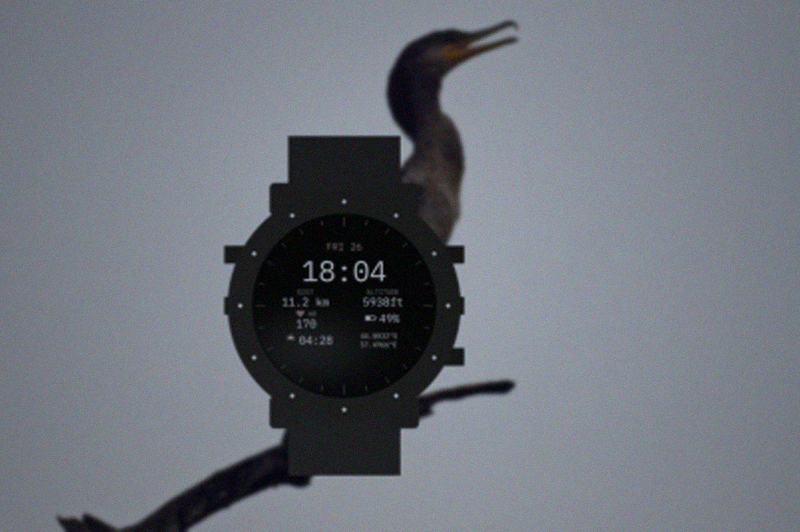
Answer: 18,04
